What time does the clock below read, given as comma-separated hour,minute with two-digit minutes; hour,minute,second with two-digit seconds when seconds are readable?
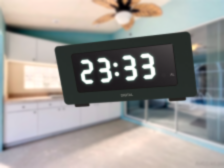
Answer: 23,33
